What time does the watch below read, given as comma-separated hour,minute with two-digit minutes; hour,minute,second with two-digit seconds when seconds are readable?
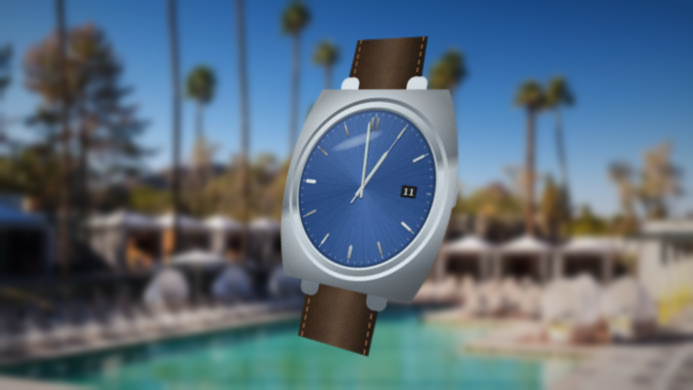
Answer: 12,59,05
